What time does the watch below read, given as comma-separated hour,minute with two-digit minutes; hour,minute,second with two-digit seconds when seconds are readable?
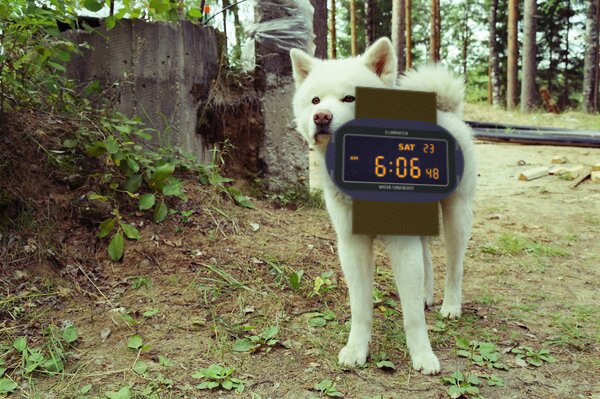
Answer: 6,06,48
